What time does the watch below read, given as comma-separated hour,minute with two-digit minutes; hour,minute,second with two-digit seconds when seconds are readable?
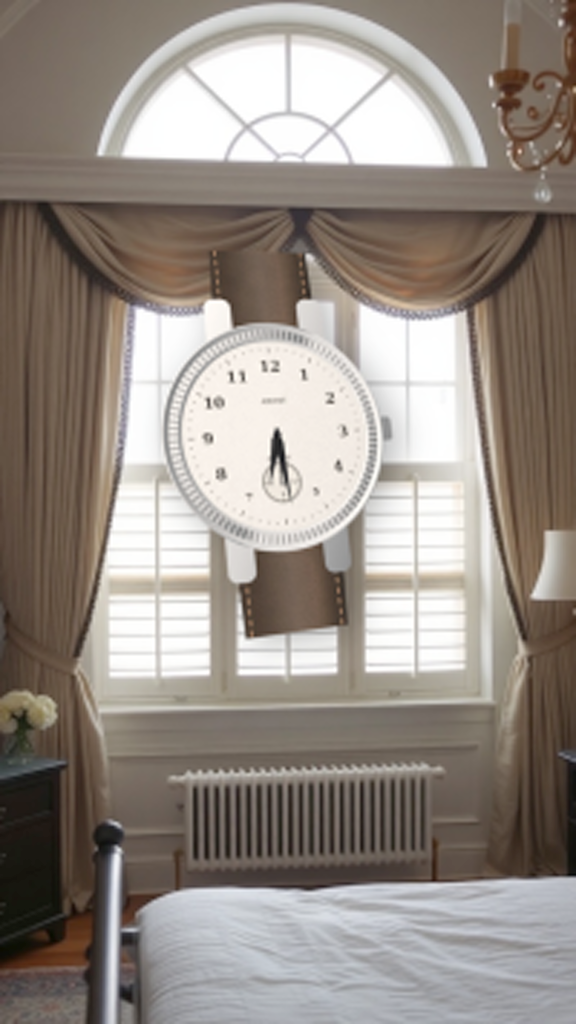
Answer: 6,29
